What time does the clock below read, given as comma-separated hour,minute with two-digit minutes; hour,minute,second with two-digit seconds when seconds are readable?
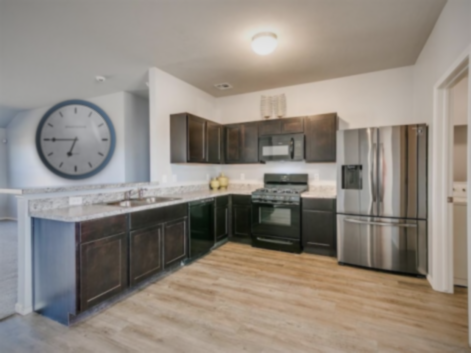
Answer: 6,45
